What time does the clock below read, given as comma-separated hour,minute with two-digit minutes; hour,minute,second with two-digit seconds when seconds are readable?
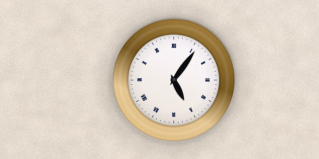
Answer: 5,06
